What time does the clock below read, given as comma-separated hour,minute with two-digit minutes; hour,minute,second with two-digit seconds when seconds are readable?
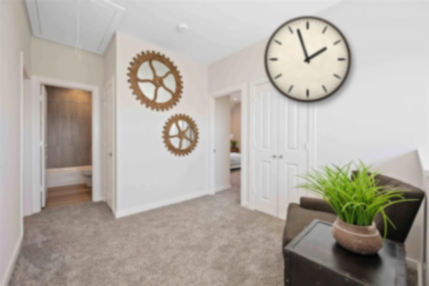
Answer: 1,57
